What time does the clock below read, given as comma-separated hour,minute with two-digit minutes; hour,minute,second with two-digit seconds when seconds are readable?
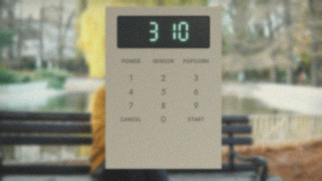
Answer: 3,10
